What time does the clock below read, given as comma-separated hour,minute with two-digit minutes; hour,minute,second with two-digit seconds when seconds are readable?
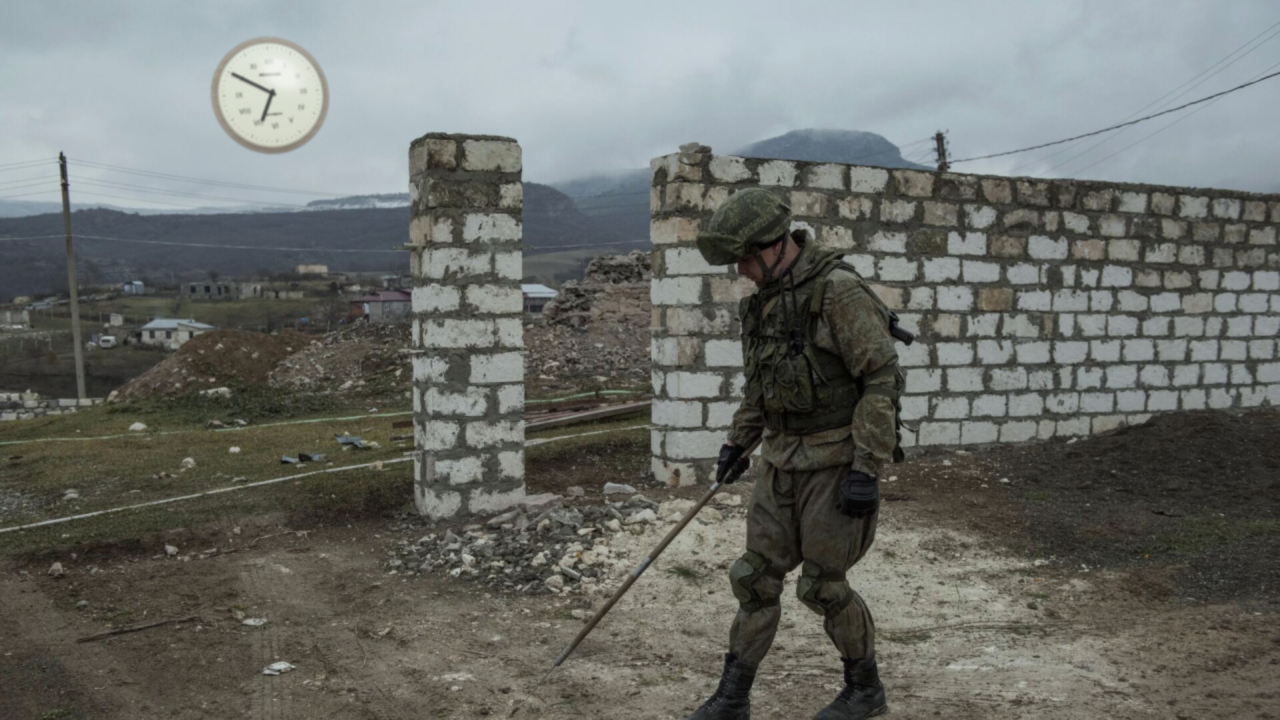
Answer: 6,50
